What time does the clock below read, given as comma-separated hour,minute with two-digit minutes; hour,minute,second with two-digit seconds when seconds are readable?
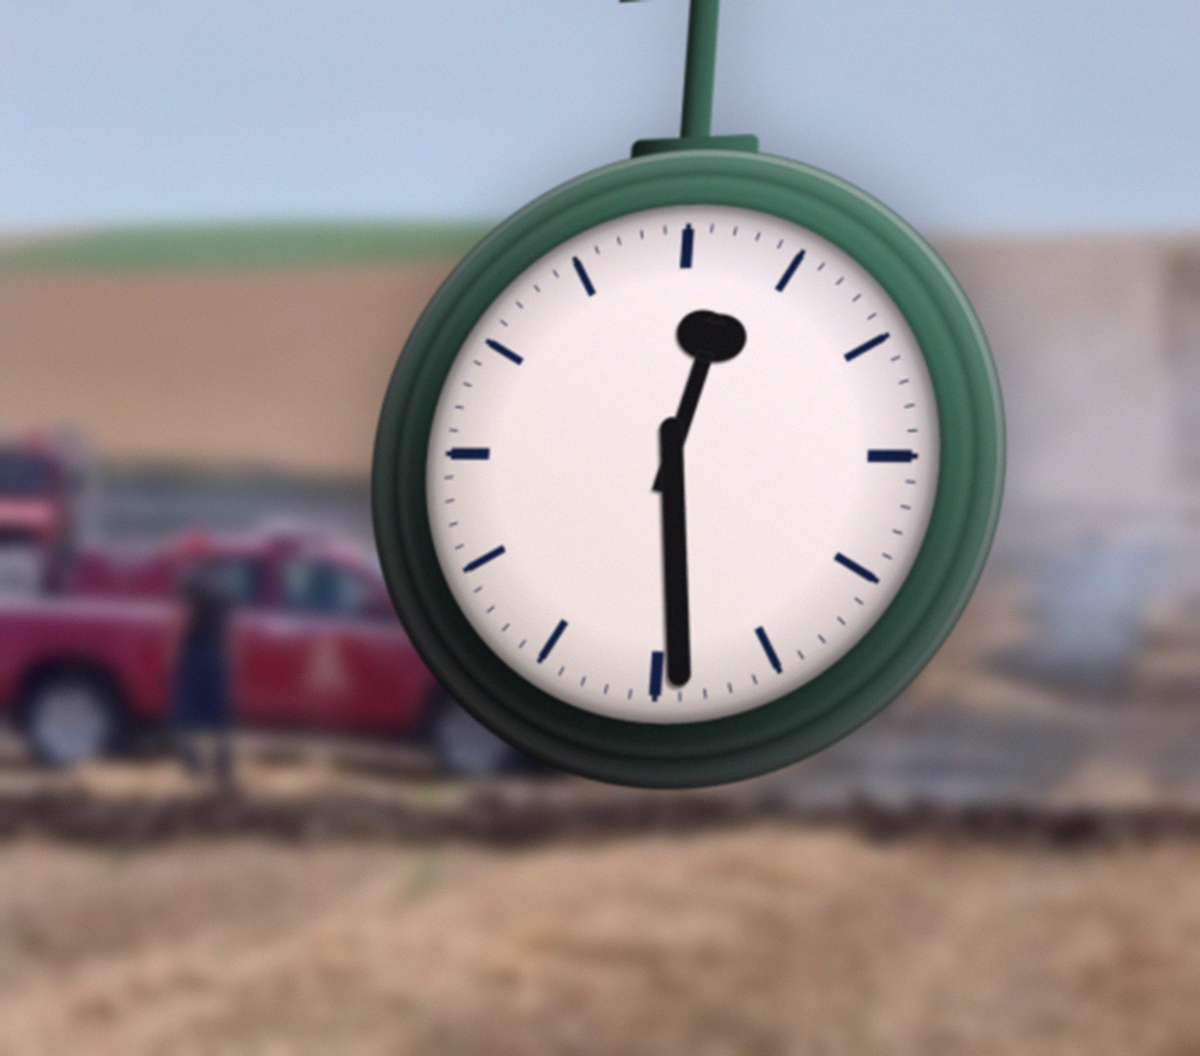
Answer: 12,29
